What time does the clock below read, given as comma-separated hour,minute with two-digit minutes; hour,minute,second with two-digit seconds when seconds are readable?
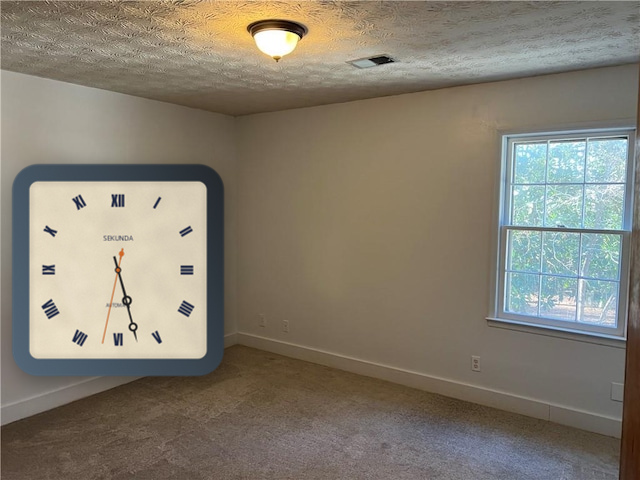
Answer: 5,27,32
